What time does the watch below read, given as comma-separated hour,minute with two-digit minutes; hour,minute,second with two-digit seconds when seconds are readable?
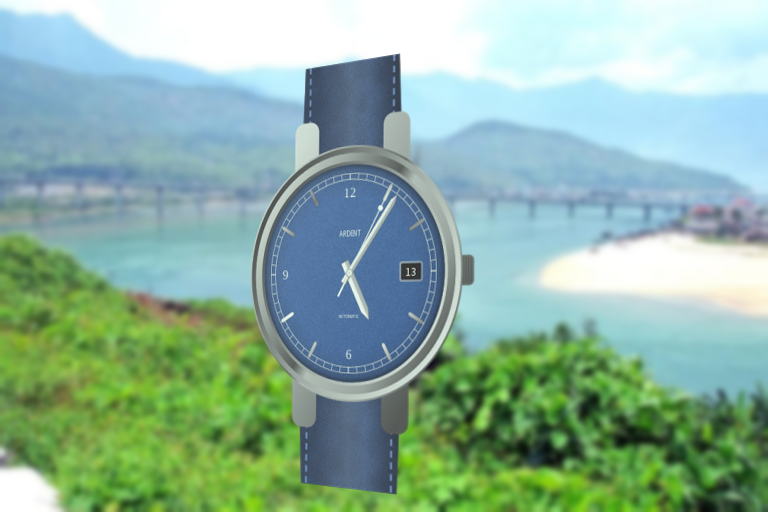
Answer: 5,06,05
